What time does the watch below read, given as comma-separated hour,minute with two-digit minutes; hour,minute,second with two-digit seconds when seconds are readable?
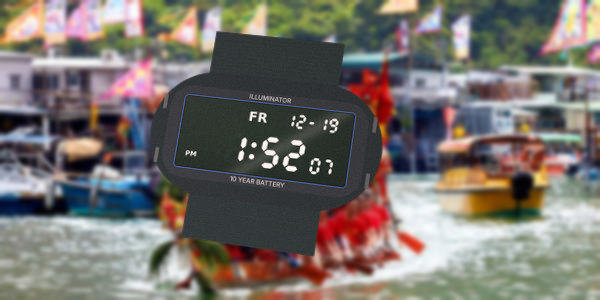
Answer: 1,52,07
